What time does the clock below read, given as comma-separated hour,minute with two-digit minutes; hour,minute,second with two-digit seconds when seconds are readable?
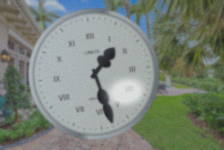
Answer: 1,28
